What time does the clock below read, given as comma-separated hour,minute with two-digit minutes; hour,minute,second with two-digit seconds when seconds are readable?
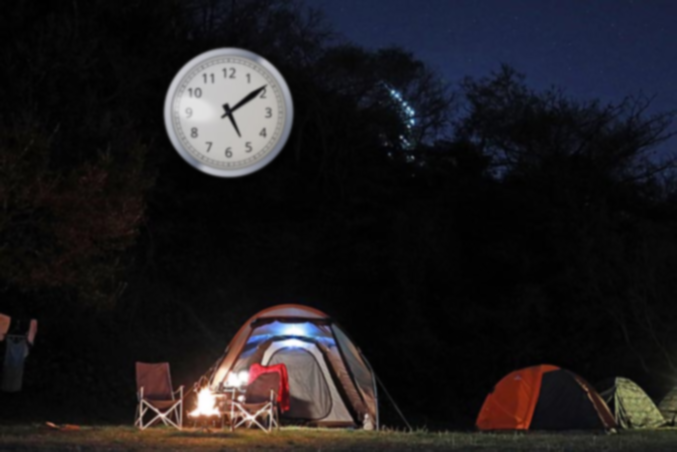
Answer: 5,09
